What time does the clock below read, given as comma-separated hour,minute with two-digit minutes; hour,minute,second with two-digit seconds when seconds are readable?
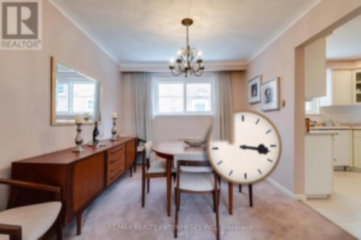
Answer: 3,17
